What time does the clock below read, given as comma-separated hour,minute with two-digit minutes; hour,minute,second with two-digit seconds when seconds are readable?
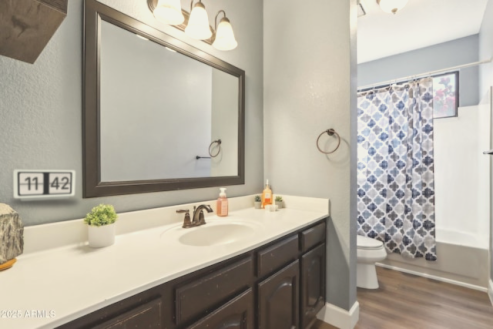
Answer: 11,42
